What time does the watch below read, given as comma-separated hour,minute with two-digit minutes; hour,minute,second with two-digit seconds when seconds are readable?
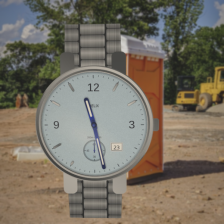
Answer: 11,28
